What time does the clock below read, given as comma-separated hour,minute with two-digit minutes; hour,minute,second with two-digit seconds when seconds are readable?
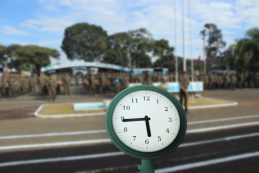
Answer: 5,44
